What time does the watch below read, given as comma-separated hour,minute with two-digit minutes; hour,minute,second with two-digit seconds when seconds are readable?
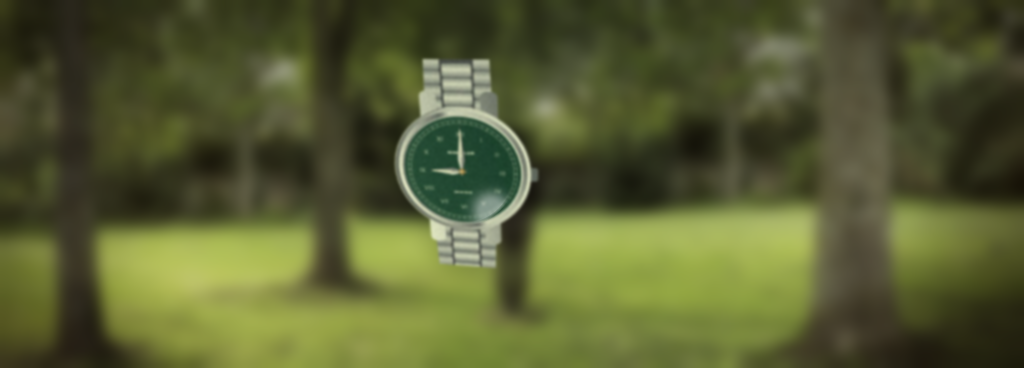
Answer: 9,00
